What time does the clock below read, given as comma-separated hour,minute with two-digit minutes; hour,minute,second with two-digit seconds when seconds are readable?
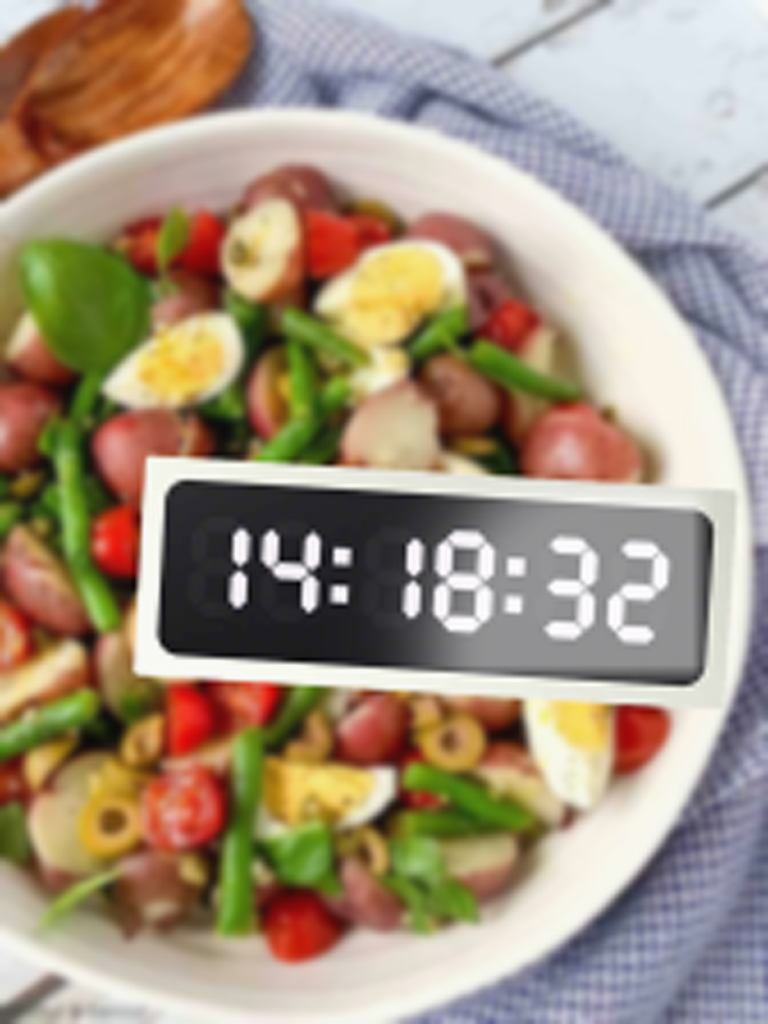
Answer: 14,18,32
